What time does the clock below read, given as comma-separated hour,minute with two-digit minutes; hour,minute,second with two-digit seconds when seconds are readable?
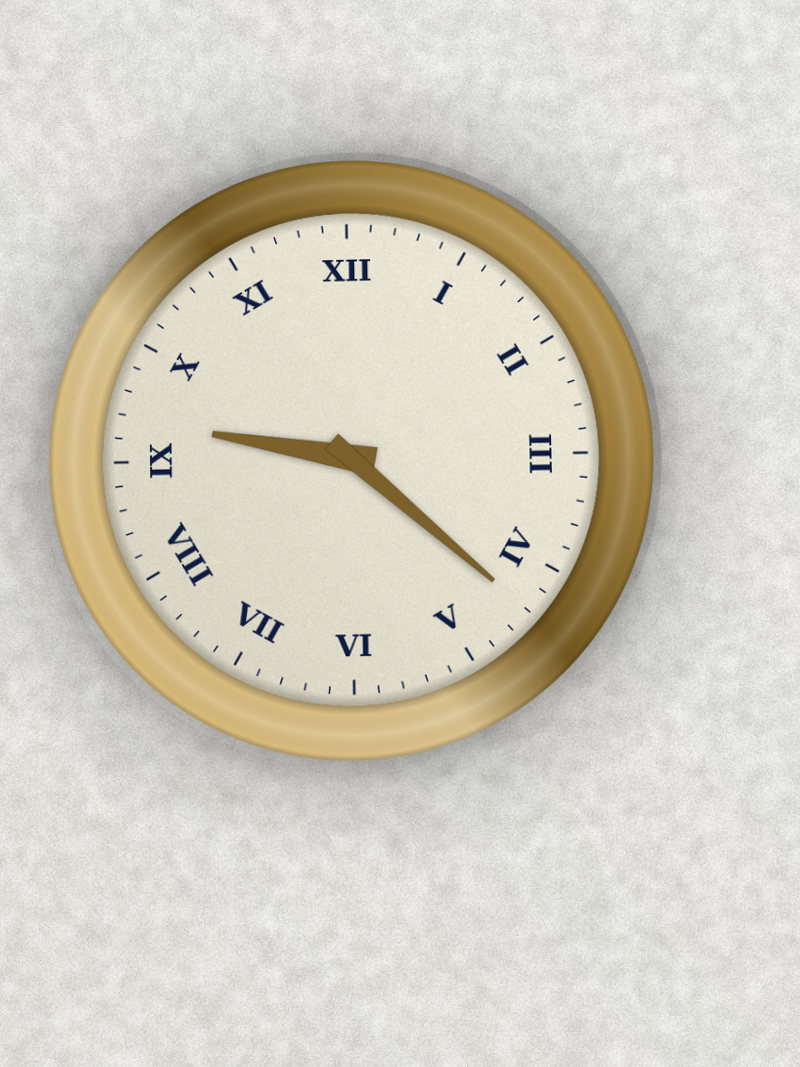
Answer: 9,22
